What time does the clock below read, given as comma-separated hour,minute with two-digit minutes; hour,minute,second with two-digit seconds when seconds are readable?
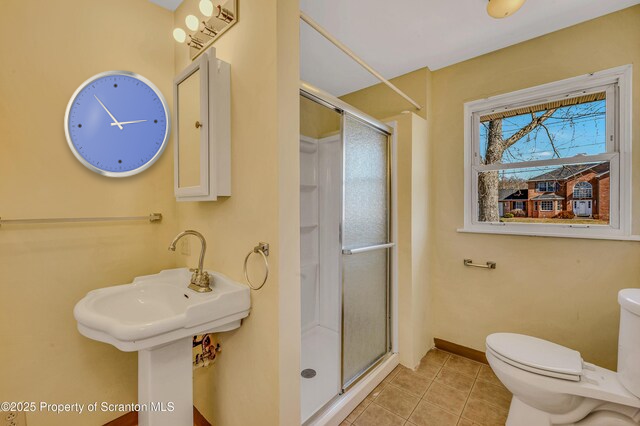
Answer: 2,54
